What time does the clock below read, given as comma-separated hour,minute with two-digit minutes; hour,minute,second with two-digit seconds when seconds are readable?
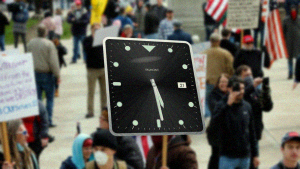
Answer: 5,29
